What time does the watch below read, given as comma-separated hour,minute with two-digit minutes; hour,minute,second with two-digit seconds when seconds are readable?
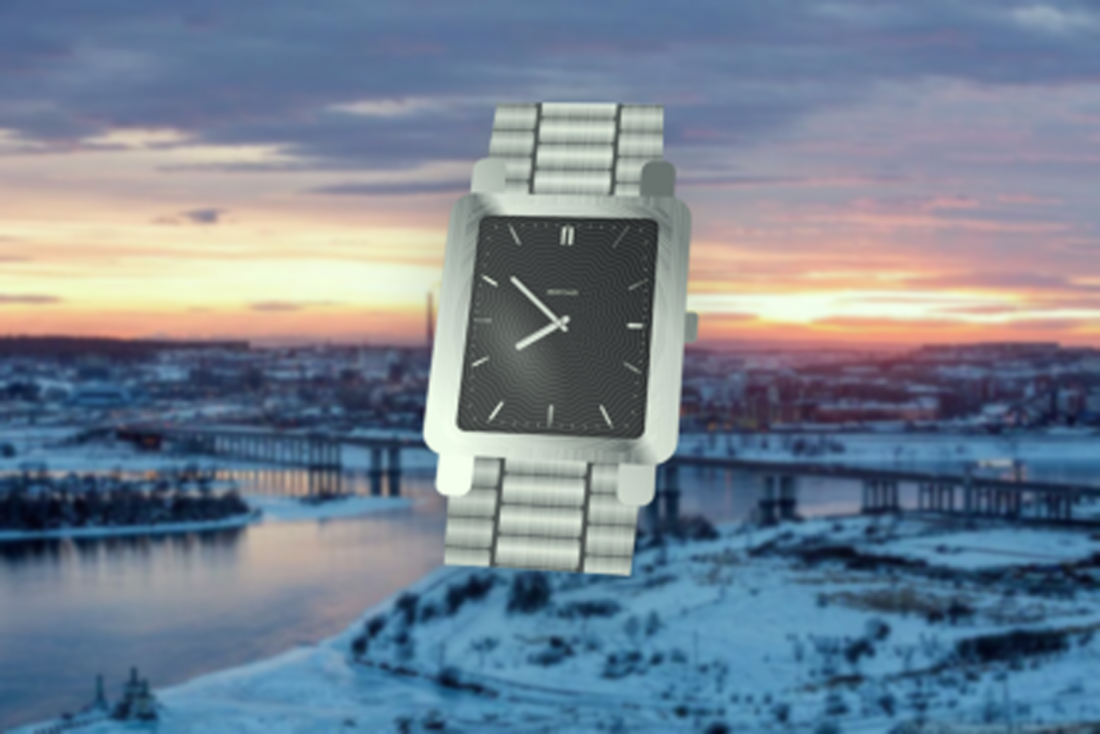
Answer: 7,52
